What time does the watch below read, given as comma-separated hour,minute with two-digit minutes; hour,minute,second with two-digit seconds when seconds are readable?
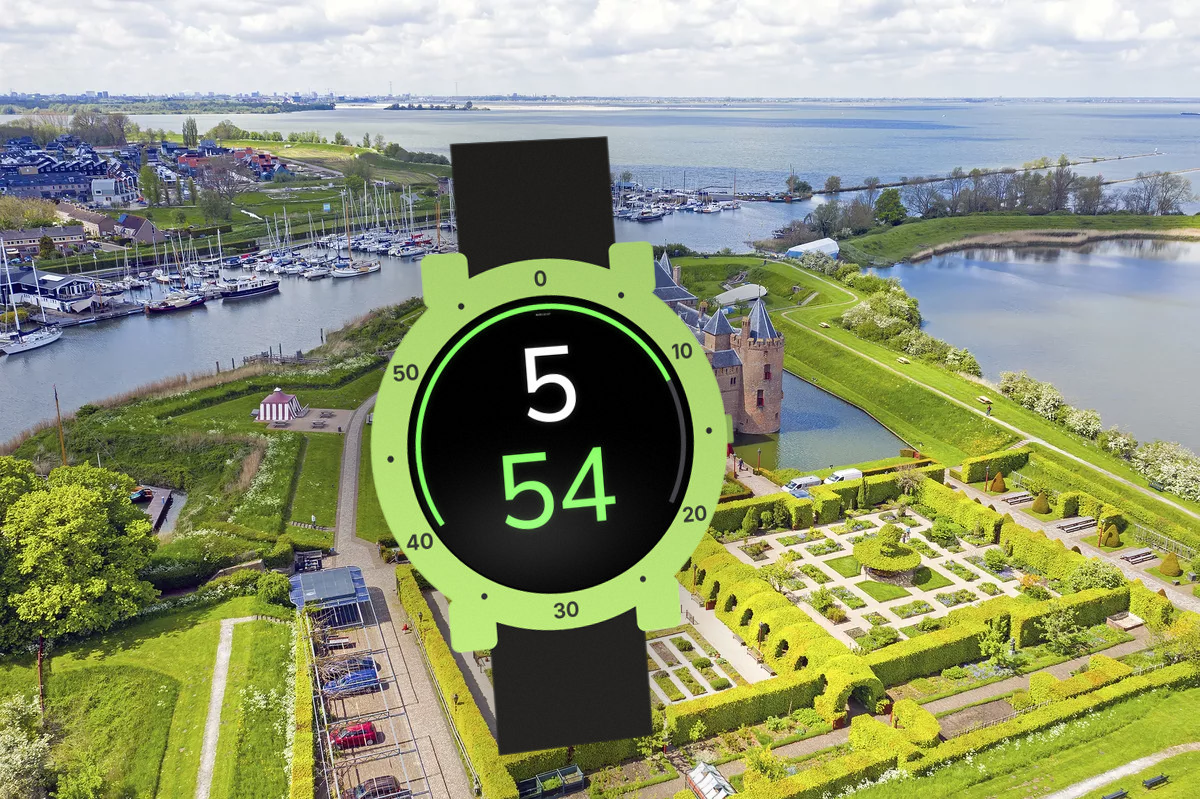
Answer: 5,54
